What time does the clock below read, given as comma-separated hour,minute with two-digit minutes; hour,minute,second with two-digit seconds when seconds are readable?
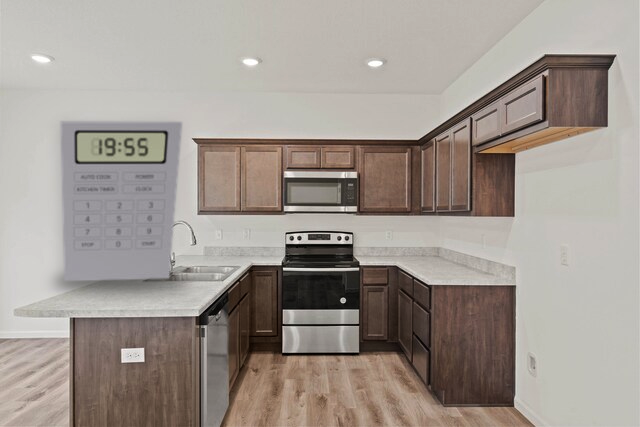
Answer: 19,55
